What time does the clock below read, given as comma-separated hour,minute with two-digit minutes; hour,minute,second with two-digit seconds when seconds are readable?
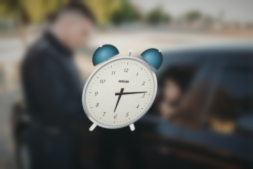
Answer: 6,14
